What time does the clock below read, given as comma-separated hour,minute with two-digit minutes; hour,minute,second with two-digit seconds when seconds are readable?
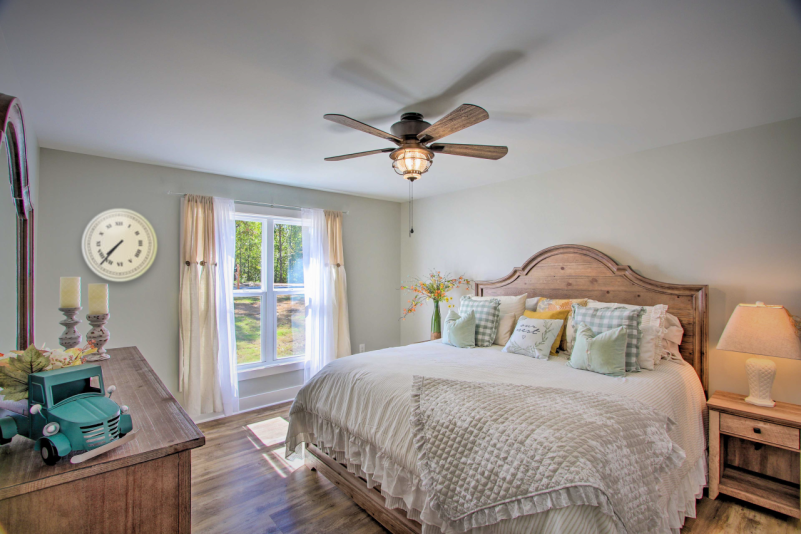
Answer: 7,37
